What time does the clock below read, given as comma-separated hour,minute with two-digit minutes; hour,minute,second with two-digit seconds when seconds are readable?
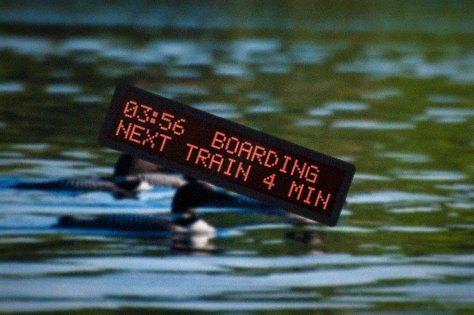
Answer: 3,56
